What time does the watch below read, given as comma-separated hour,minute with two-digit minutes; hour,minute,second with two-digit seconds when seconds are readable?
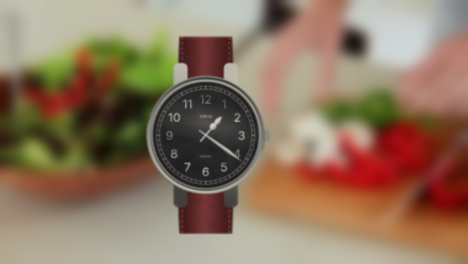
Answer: 1,21
